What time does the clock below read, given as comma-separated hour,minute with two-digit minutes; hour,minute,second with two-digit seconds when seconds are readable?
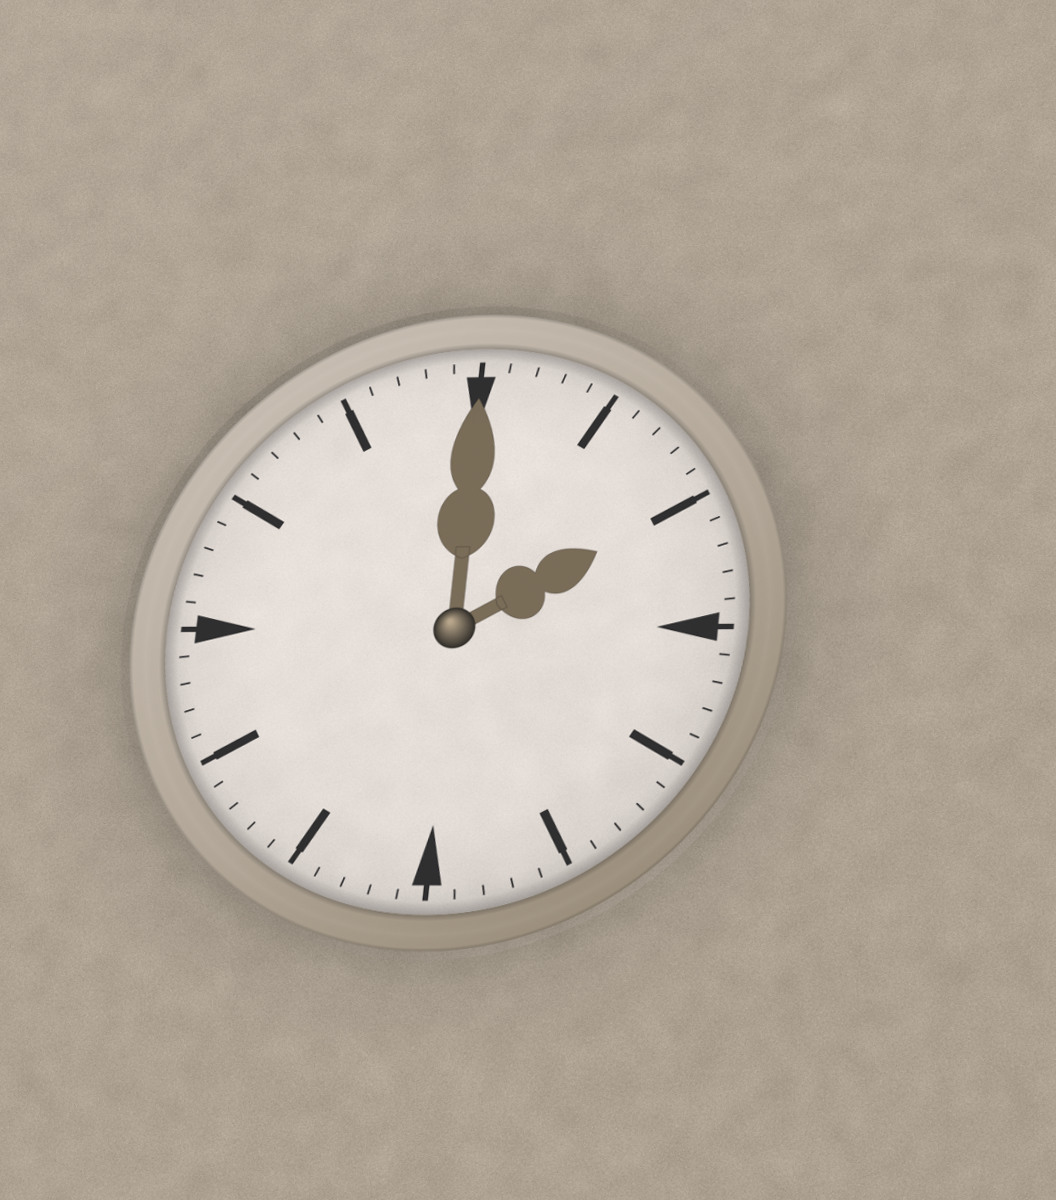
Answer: 2,00
